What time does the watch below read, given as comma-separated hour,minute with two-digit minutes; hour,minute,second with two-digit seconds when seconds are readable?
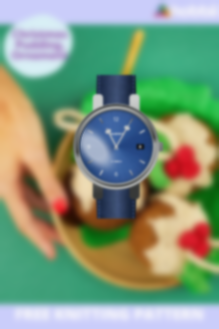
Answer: 11,05
